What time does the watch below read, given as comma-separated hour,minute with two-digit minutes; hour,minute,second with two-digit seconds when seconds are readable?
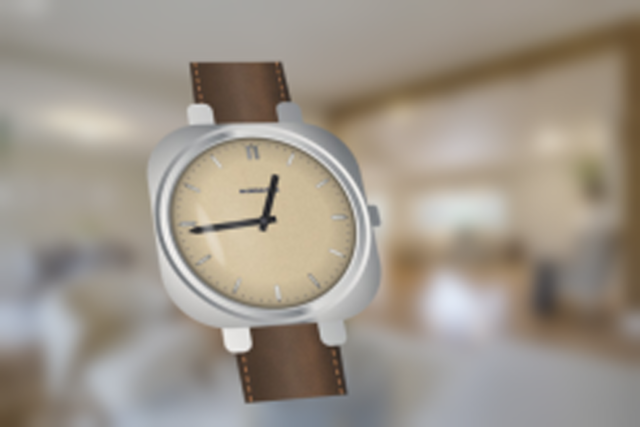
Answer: 12,44
